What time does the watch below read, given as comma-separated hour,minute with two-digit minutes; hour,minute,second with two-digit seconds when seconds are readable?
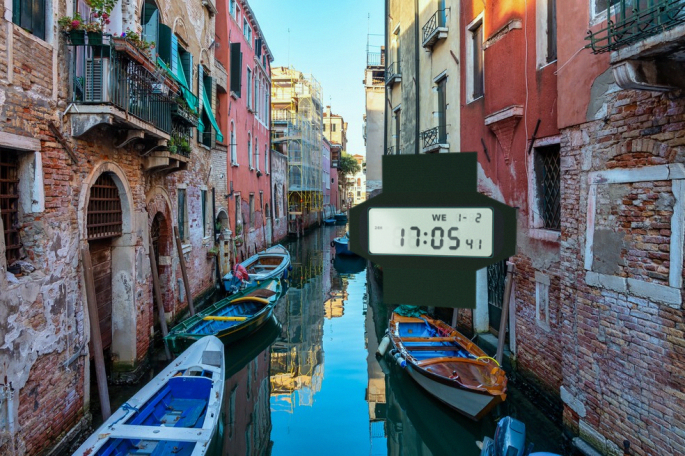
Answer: 17,05,41
